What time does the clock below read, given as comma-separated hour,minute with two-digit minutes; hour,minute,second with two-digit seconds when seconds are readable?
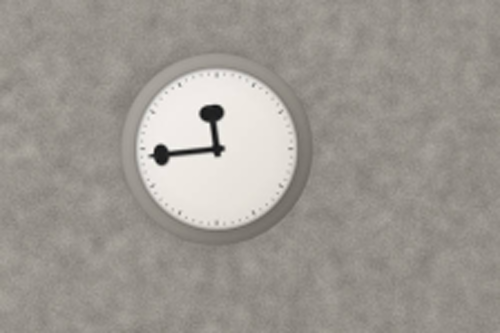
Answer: 11,44
